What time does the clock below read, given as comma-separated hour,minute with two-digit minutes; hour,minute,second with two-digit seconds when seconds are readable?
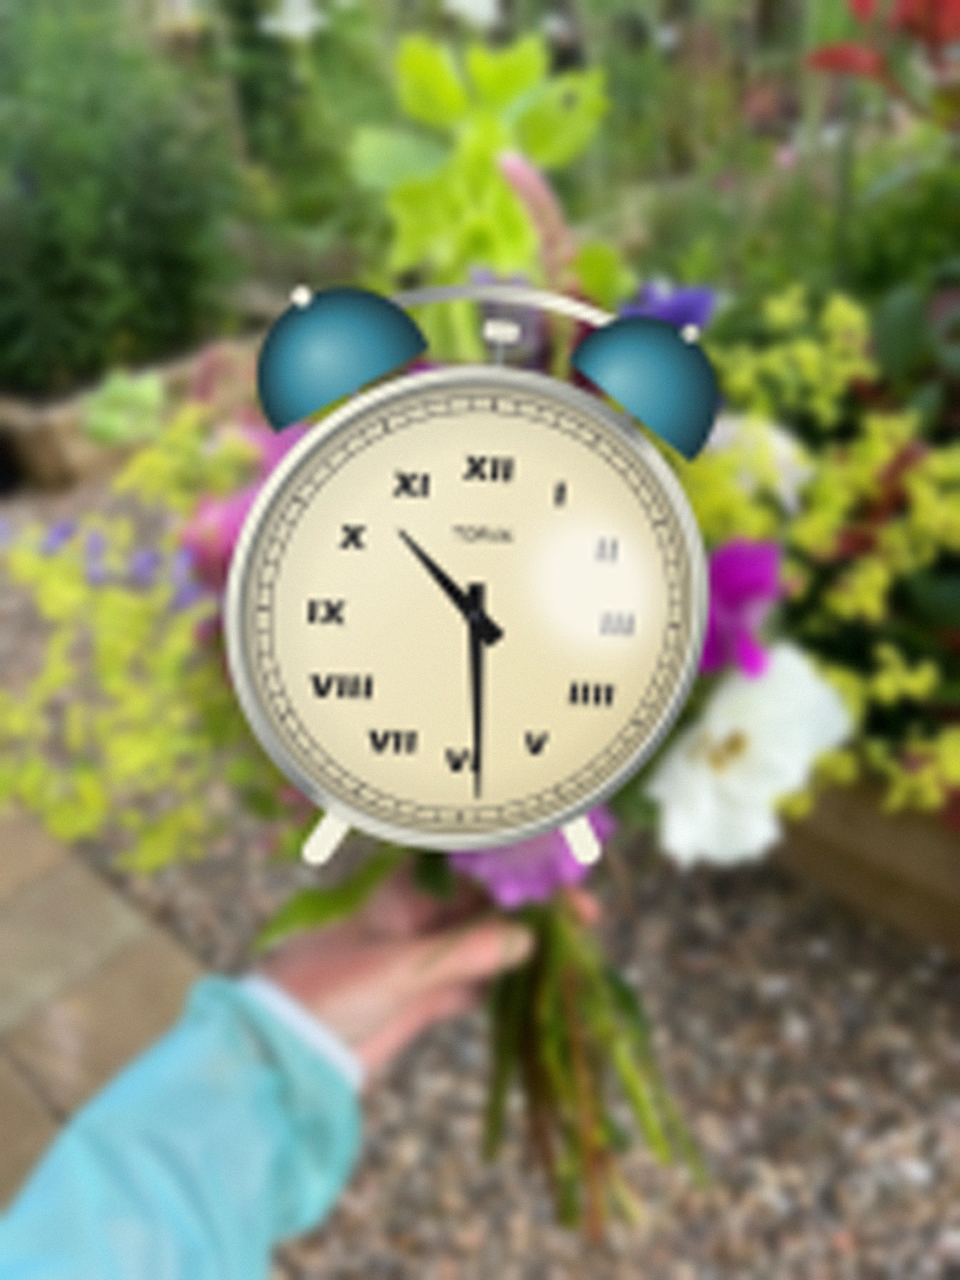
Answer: 10,29
